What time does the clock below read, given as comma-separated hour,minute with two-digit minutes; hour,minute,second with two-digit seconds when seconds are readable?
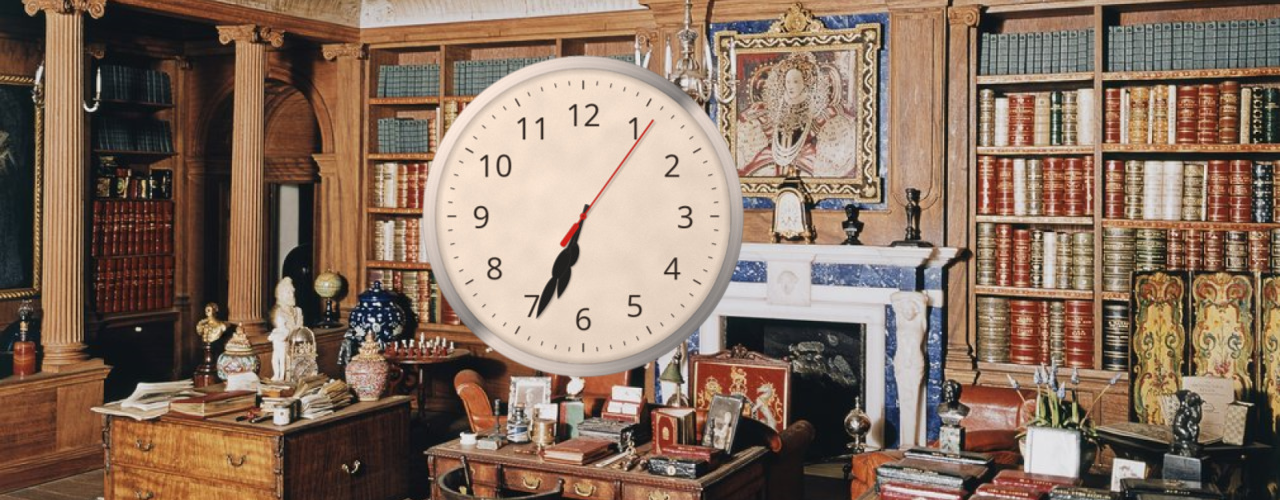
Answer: 6,34,06
